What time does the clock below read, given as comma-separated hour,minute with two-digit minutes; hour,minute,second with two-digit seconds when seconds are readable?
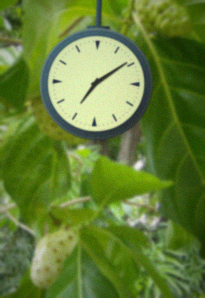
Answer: 7,09
